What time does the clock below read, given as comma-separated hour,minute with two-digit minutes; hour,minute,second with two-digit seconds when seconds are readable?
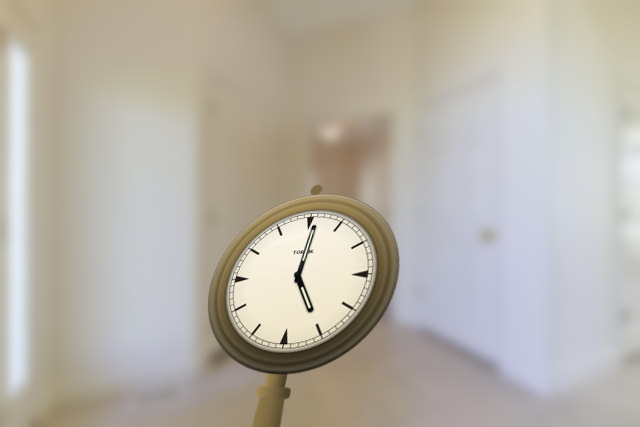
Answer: 5,01
